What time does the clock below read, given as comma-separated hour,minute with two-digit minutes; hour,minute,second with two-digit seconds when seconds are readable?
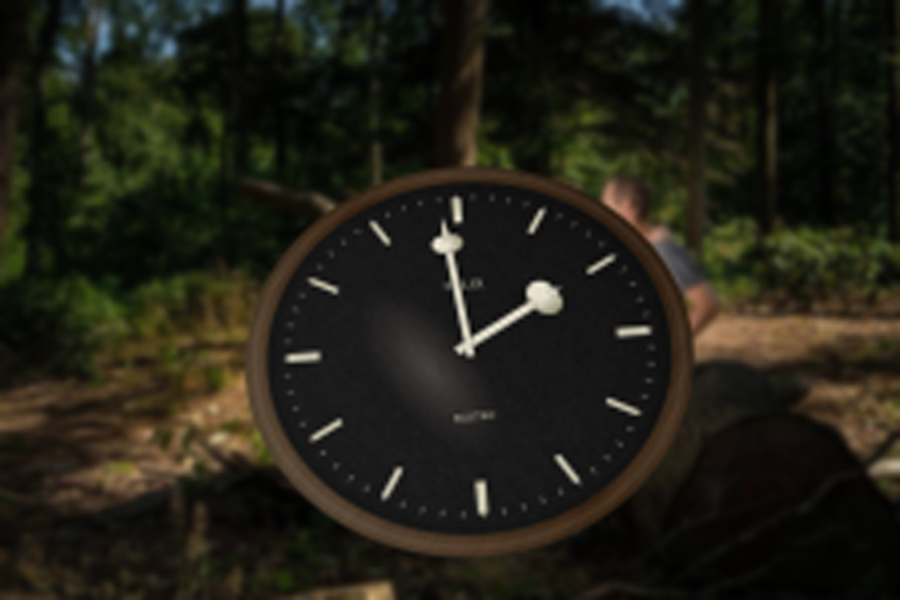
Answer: 1,59
